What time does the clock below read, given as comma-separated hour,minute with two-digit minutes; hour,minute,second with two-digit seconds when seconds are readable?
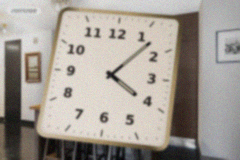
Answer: 4,07
